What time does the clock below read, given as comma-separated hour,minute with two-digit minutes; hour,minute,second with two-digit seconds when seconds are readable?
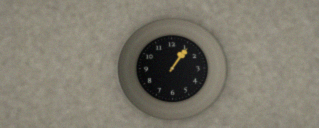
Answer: 1,06
